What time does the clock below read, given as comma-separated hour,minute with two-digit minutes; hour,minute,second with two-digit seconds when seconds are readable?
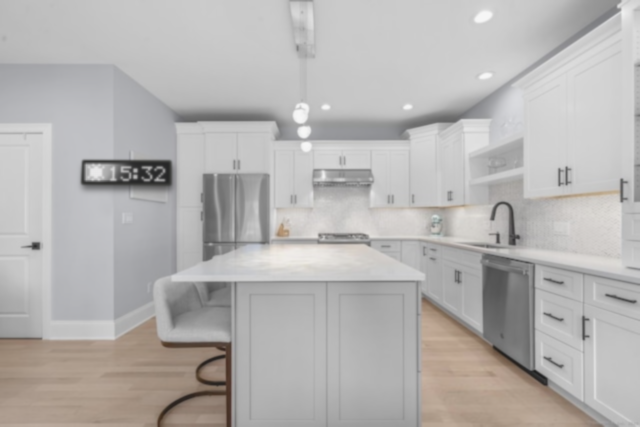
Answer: 15,32
